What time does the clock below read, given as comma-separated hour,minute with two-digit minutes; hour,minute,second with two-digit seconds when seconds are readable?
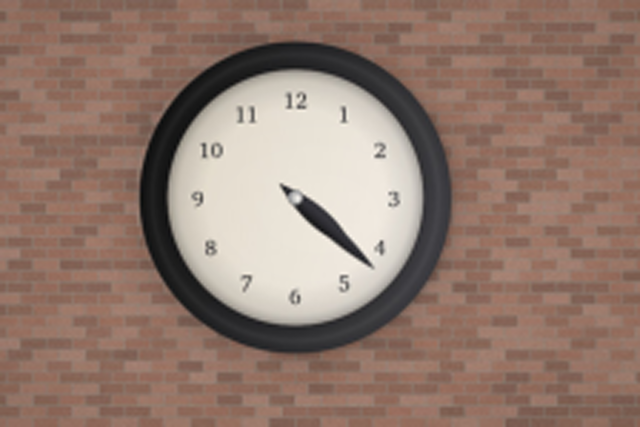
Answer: 4,22
